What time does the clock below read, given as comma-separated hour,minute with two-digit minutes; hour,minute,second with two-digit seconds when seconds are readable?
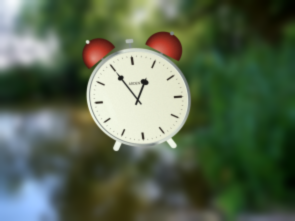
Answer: 12,55
